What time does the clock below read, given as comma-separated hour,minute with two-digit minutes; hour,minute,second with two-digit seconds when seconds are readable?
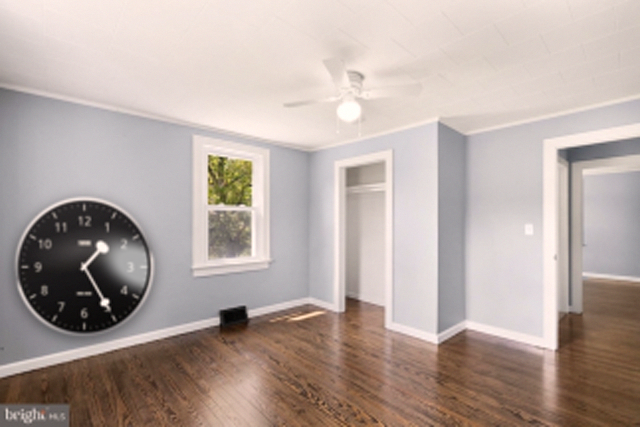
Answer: 1,25
